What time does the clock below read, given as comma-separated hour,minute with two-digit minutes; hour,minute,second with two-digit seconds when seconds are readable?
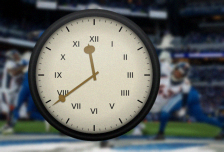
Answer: 11,39
